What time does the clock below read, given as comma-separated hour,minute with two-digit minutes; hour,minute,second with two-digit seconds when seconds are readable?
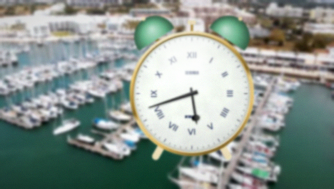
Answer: 5,42
